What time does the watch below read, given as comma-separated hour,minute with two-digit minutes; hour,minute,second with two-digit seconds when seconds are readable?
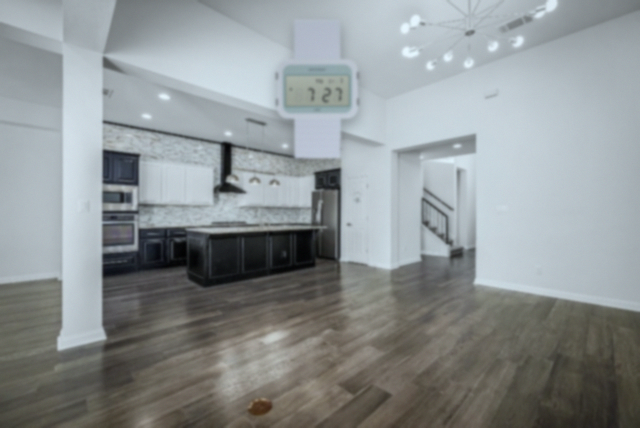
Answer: 7,27
